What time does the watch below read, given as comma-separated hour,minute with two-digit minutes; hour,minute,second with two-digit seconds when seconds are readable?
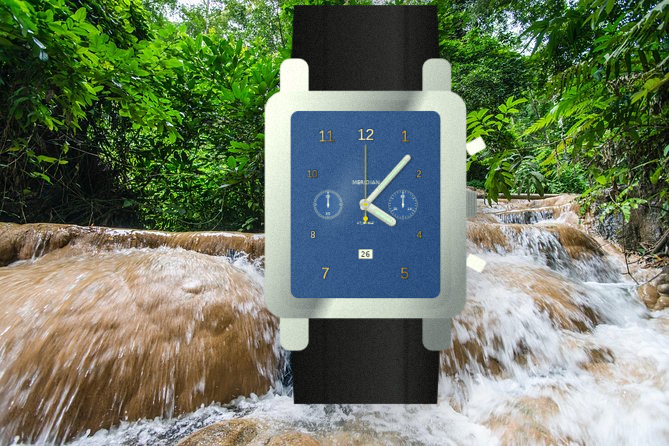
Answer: 4,07
